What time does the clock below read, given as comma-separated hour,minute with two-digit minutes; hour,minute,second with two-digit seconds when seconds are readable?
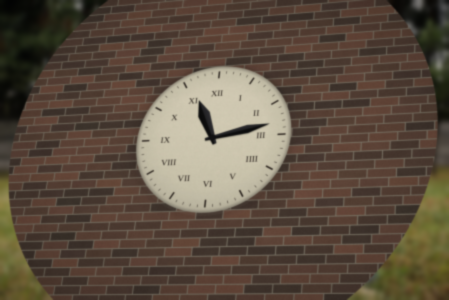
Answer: 11,13
